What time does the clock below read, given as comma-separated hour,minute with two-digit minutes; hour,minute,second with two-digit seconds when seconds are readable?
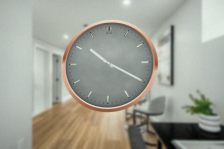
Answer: 10,20
